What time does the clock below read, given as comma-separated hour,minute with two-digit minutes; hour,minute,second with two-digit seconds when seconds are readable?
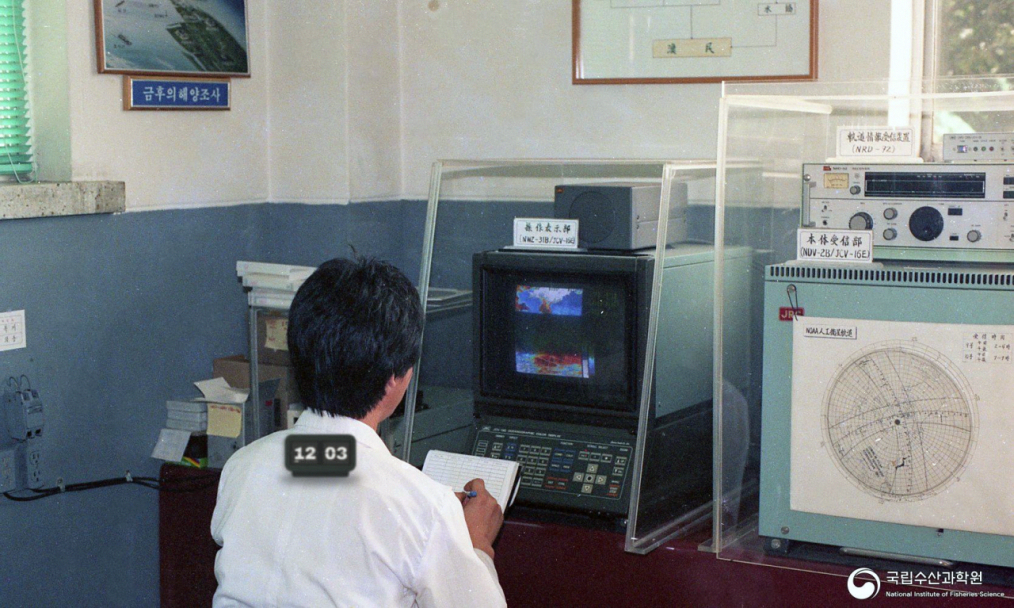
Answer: 12,03
